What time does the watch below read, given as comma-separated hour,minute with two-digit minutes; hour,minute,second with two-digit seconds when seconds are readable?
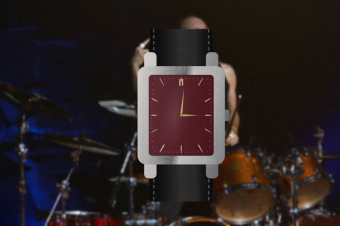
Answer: 3,01
